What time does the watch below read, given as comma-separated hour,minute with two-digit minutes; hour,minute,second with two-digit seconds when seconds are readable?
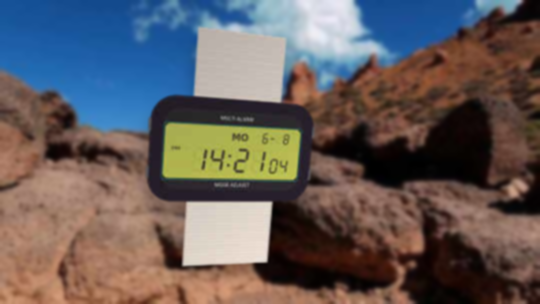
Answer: 14,21,04
